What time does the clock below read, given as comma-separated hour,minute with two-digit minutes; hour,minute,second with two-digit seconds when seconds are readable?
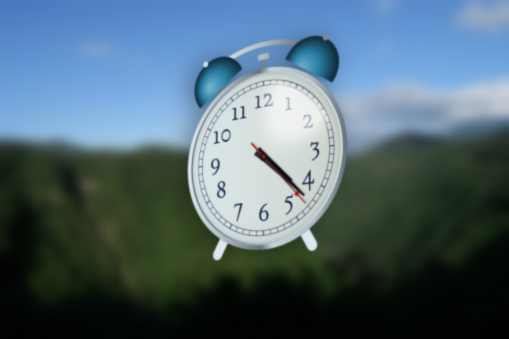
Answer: 4,22,23
